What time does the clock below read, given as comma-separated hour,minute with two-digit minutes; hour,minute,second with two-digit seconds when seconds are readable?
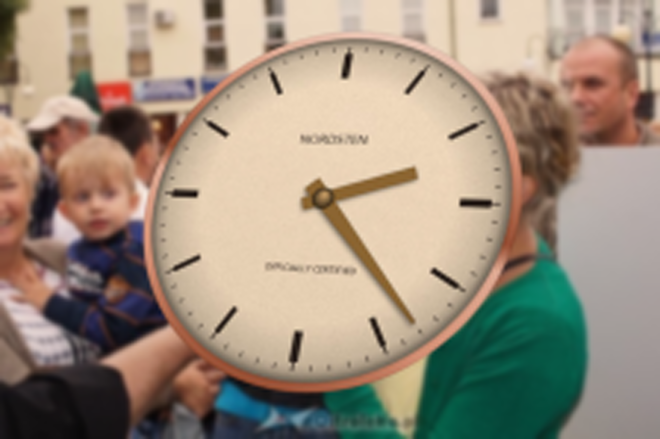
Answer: 2,23
